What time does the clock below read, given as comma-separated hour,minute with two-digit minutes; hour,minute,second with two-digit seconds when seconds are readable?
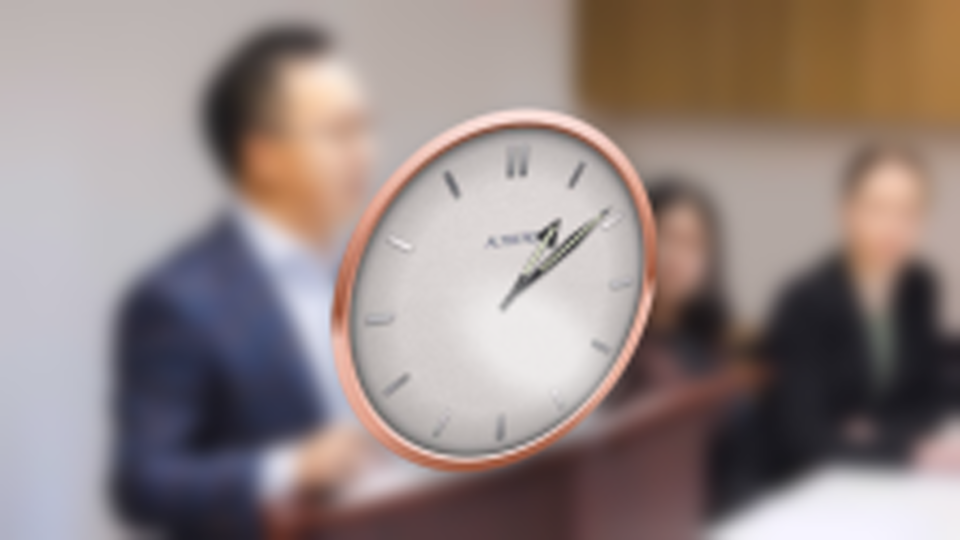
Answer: 1,09
